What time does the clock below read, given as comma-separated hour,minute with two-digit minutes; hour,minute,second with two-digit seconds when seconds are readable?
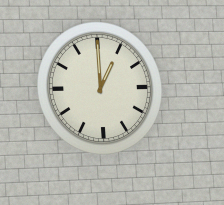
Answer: 1,00
